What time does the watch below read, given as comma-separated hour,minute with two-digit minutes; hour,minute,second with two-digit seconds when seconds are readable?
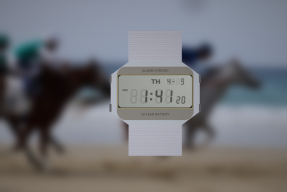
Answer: 1,41,20
